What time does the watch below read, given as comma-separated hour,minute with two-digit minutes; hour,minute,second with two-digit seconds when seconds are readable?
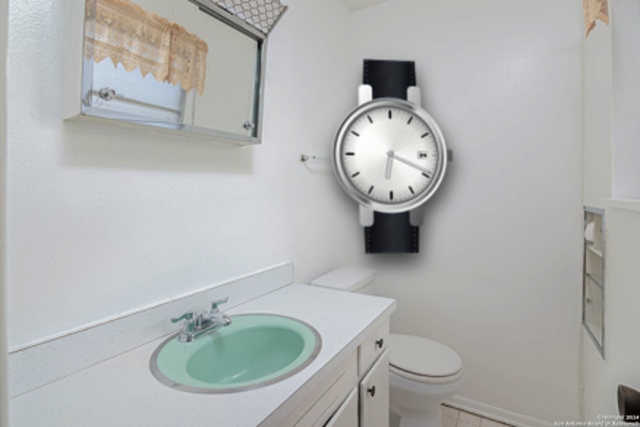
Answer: 6,19
